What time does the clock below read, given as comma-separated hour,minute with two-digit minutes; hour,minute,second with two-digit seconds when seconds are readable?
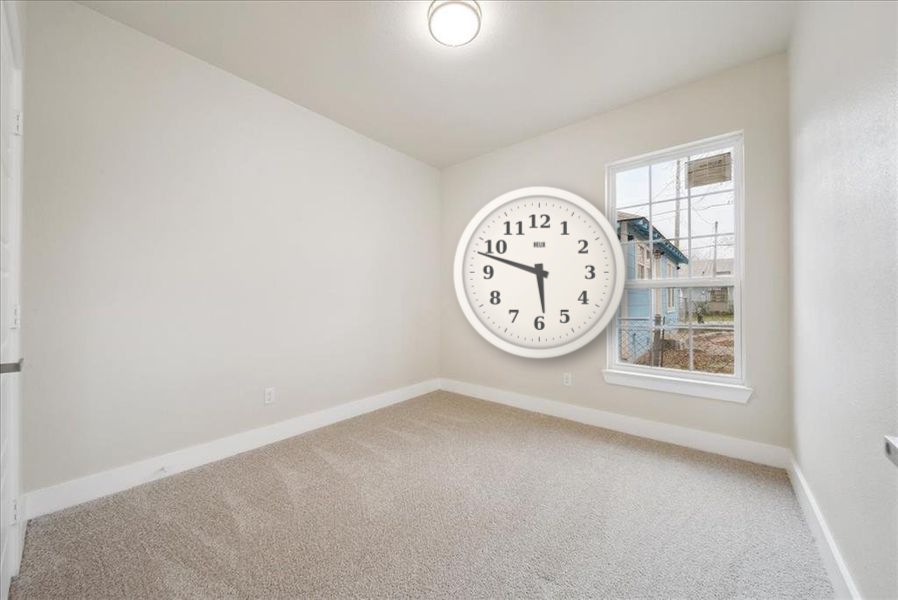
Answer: 5,48
